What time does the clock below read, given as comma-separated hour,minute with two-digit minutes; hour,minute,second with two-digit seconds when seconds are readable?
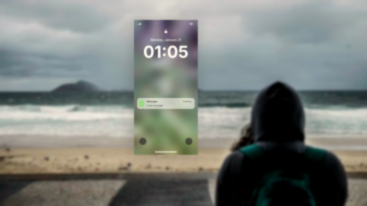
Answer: 1,05
